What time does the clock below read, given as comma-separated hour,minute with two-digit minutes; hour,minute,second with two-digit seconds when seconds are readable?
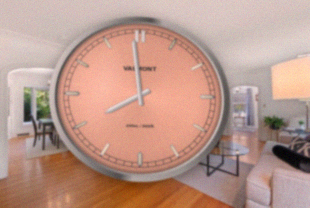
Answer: 7,59
